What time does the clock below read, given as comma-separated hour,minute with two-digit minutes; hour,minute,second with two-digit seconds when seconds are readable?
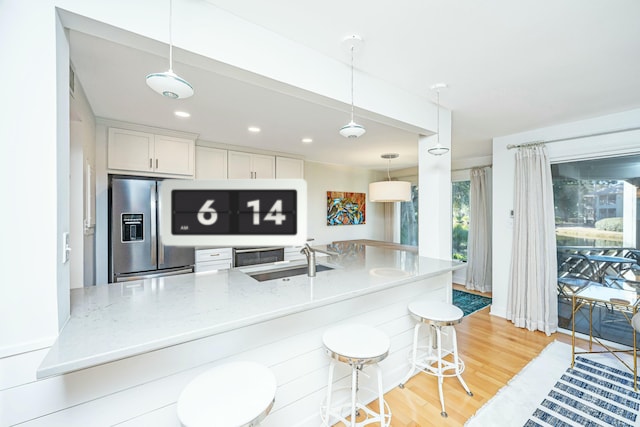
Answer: 6,14
